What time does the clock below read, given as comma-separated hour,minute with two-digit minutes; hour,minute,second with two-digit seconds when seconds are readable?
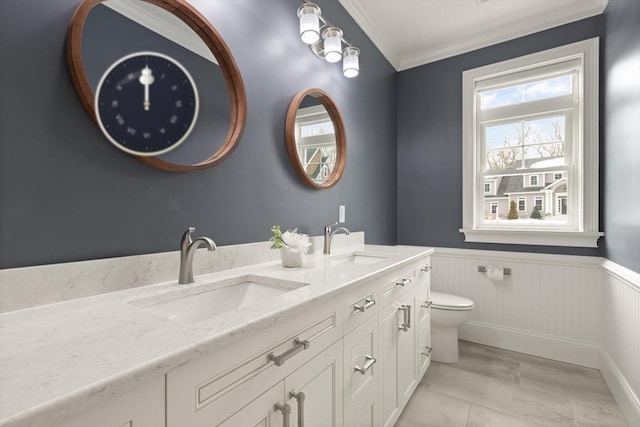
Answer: 12,00
